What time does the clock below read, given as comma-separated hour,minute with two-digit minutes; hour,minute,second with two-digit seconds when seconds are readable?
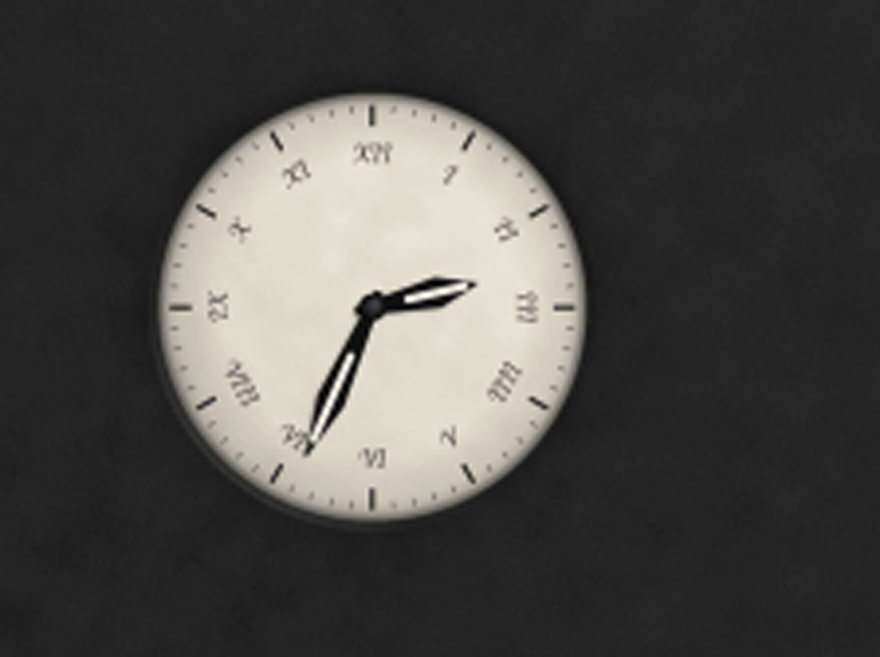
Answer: 2,34
